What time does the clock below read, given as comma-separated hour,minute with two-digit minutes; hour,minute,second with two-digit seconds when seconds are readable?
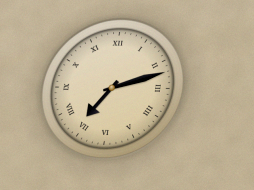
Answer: 7,12
